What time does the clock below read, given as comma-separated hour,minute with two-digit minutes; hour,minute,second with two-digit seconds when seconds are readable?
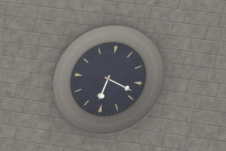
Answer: 6,18
